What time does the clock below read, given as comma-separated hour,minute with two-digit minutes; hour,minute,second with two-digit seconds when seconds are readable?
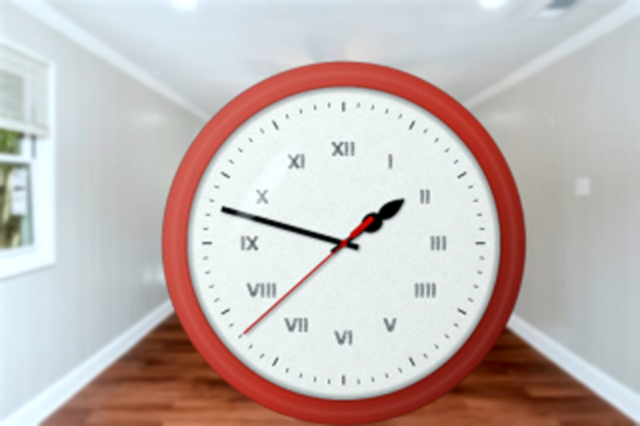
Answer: 1,47,38
